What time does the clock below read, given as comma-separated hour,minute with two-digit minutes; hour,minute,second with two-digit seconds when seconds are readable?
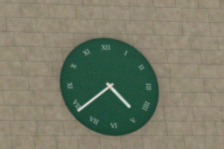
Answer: 4,39
